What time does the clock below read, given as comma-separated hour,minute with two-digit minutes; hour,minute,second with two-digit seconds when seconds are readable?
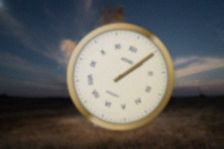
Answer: 1,05
